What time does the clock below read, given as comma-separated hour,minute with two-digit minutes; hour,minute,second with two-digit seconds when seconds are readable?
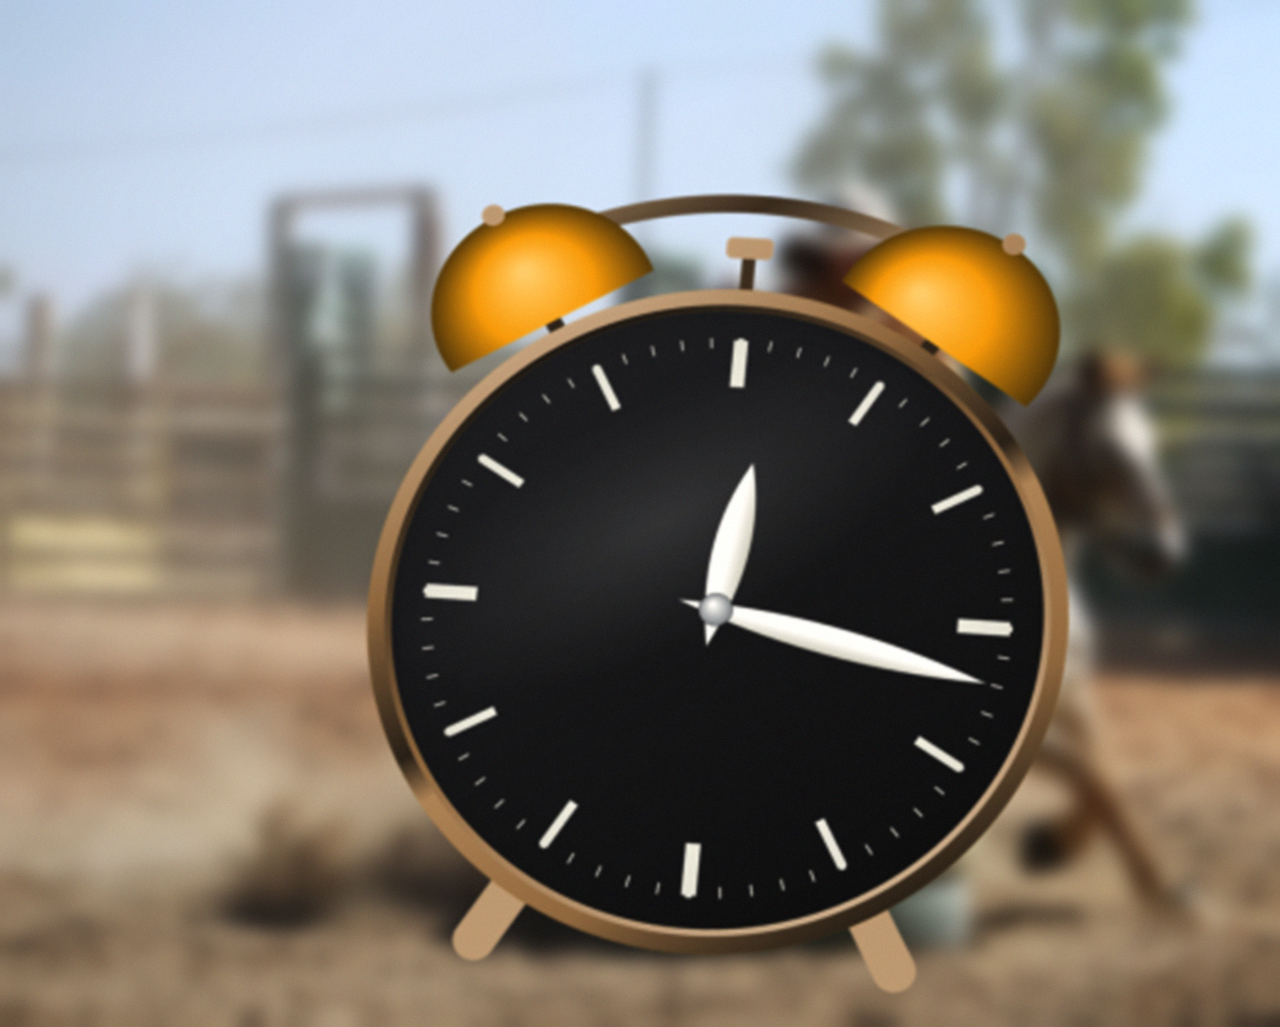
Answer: 12,17
